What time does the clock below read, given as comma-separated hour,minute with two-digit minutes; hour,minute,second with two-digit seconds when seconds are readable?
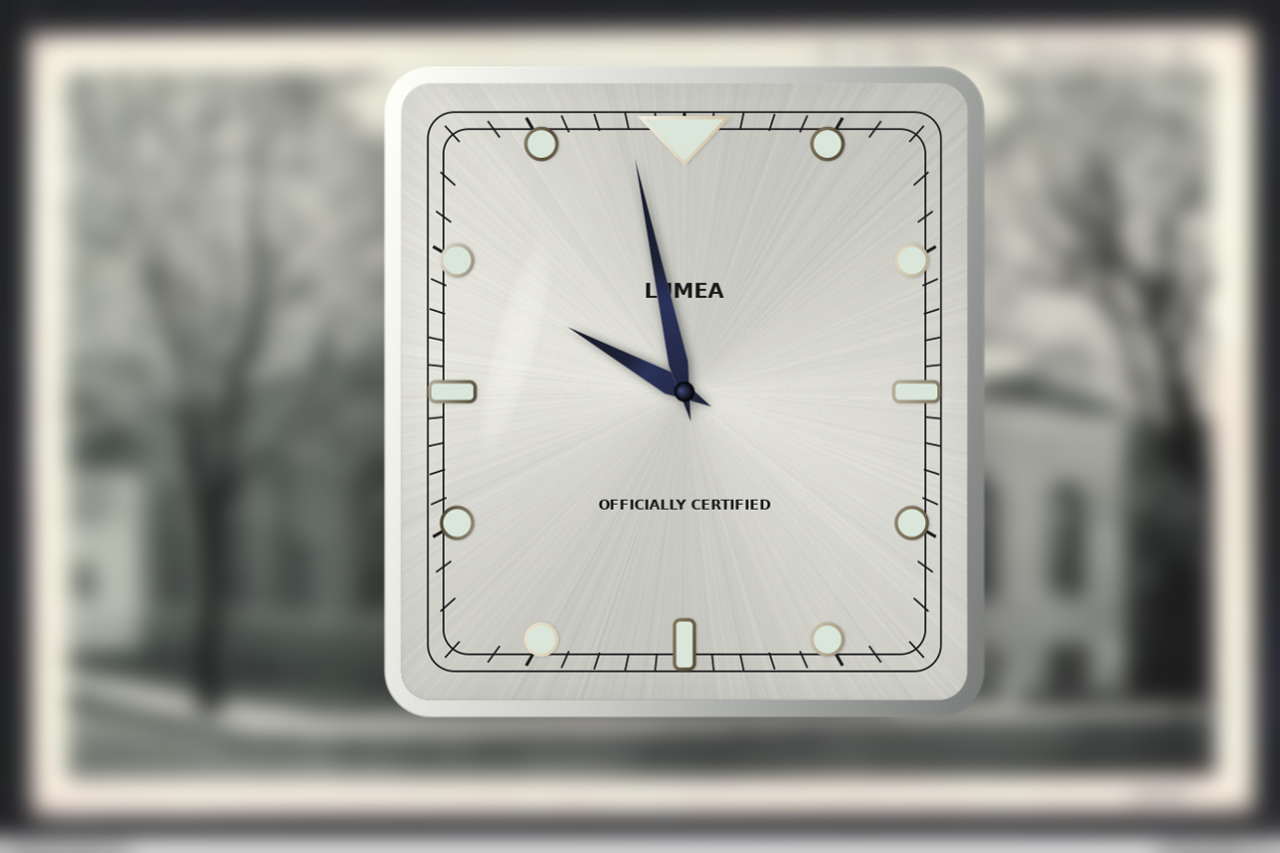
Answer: 9,58
